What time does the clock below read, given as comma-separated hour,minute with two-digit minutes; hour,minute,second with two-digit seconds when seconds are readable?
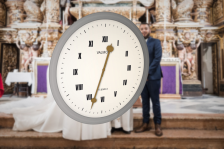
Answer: 12,33
